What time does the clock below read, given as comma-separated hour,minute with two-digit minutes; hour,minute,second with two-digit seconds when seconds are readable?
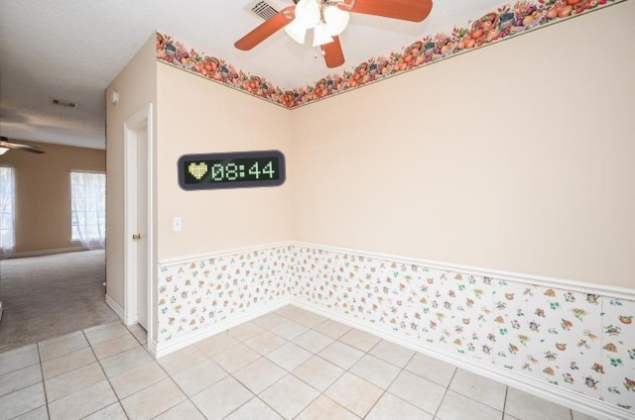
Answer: 8,44
